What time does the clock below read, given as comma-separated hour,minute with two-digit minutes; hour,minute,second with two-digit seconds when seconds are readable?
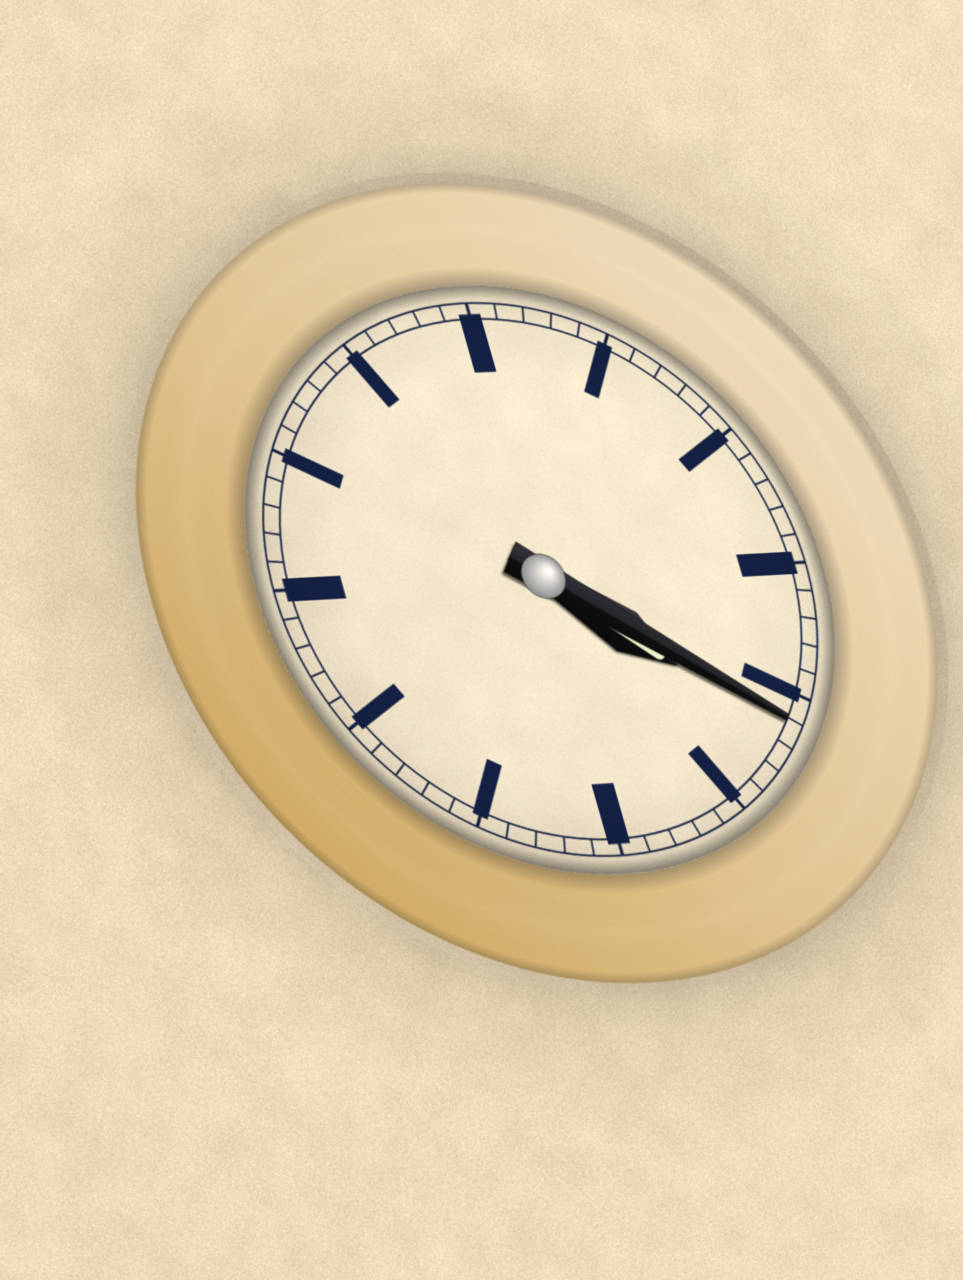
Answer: 4,21
